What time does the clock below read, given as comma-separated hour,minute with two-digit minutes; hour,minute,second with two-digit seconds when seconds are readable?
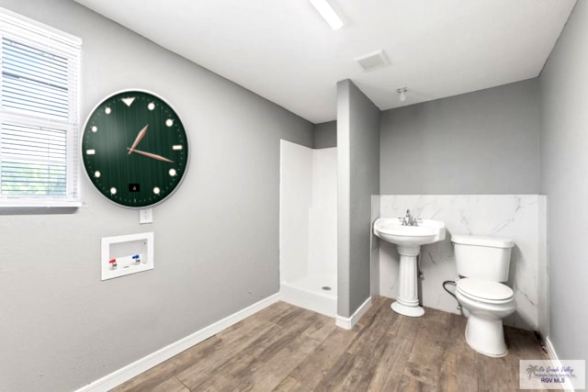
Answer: 1,18
